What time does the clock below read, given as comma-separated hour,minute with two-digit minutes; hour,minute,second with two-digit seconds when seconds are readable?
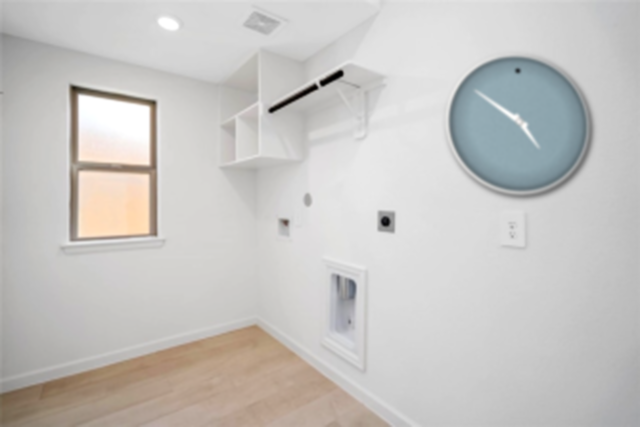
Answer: 4,51
